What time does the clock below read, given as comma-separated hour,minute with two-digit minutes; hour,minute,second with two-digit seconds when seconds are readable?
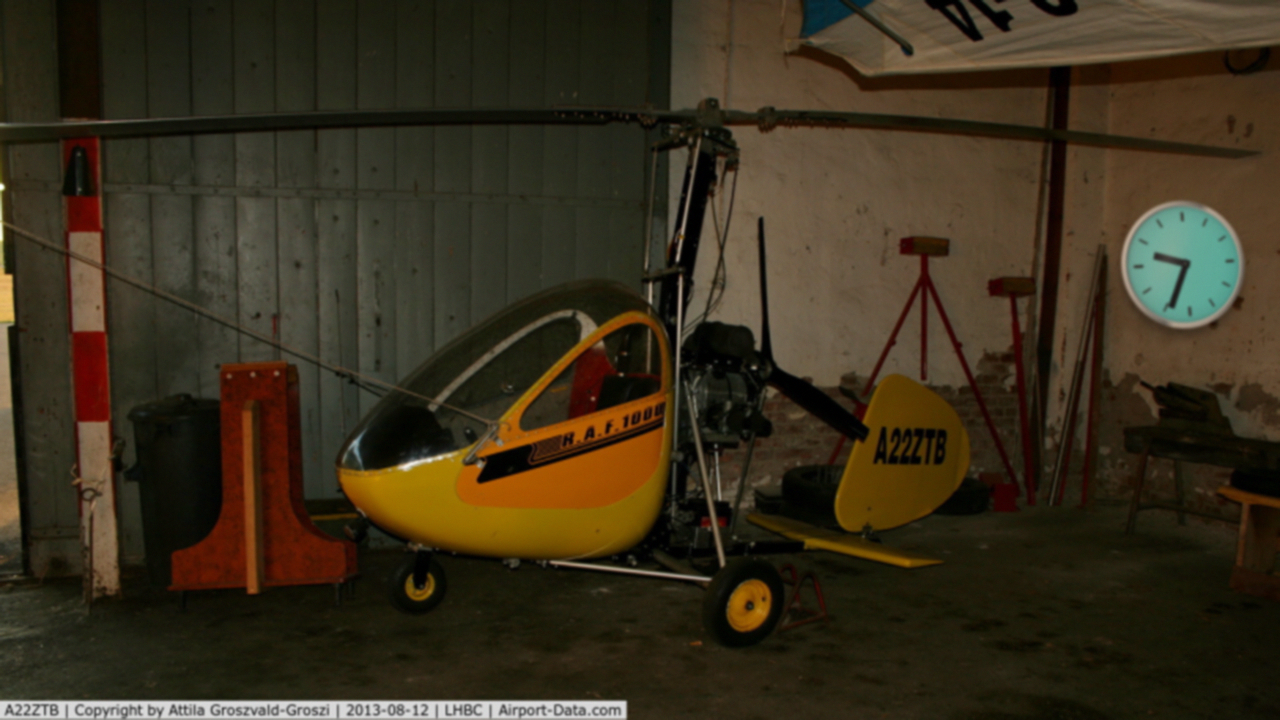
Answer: 9,34
